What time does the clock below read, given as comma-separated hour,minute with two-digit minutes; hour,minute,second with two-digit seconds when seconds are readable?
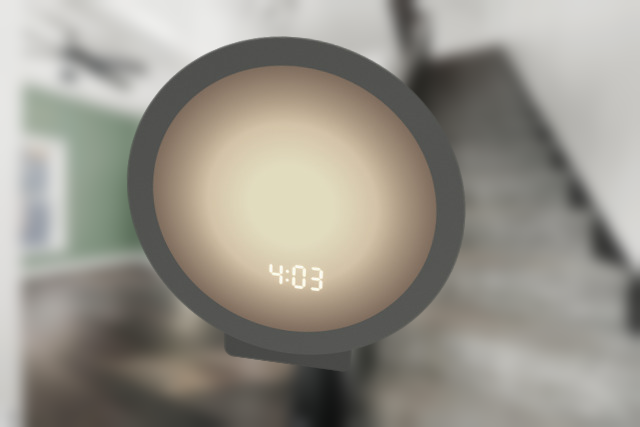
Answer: 4,03
